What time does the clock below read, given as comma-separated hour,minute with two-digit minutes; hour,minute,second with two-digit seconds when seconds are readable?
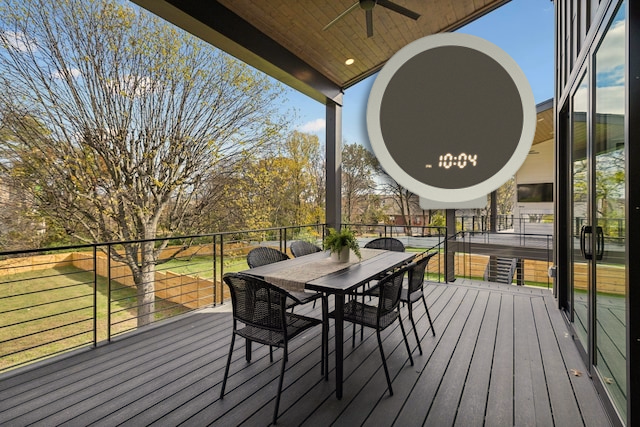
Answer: 10,04
